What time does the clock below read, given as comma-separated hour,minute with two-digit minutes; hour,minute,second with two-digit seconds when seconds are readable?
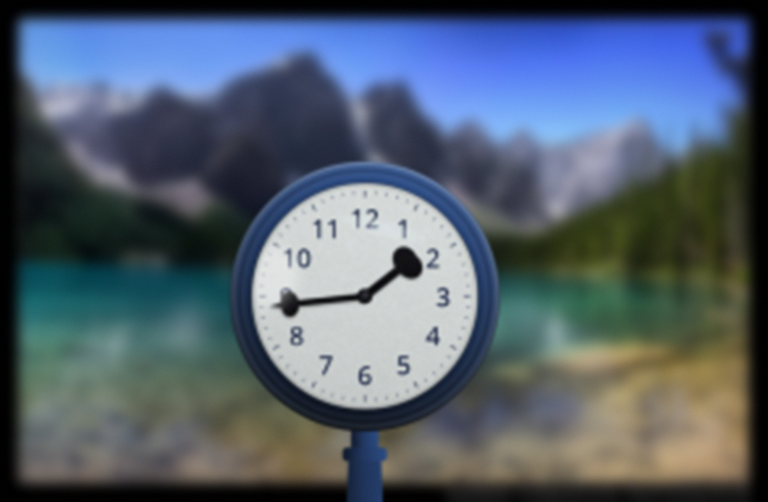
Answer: 1,44
